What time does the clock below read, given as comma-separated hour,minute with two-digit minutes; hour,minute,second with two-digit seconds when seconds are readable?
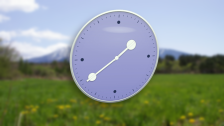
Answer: 1,39
